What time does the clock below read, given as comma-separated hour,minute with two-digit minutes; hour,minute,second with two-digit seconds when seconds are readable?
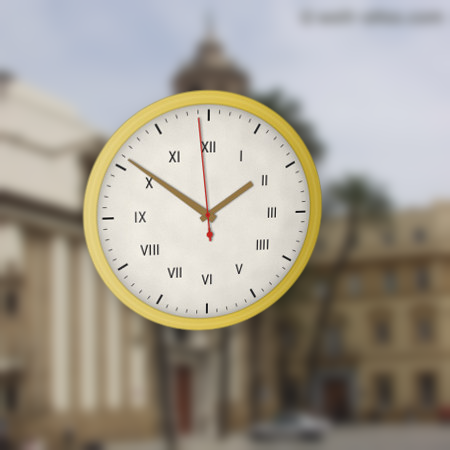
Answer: 1,50,59
